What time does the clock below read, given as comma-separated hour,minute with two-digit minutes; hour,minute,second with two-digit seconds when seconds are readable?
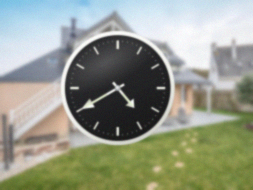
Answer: 4,40
